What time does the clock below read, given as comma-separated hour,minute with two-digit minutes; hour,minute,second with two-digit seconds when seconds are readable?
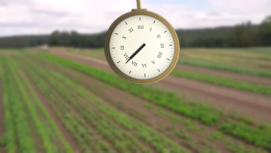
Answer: 7,38
